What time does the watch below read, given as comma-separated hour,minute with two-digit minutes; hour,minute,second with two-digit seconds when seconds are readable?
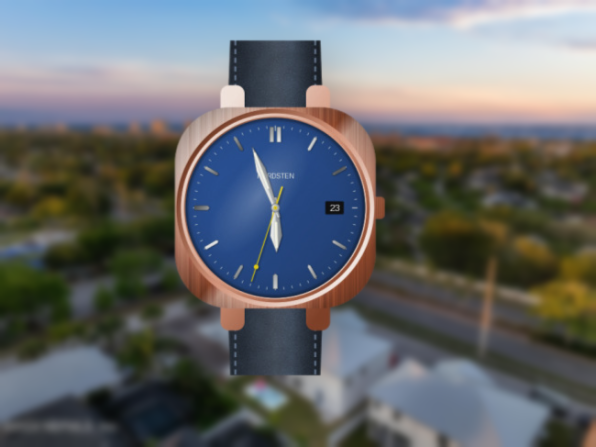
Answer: 5,56,33
